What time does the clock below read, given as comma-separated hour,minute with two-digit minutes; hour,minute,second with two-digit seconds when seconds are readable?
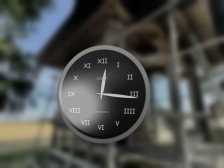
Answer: 12,16
